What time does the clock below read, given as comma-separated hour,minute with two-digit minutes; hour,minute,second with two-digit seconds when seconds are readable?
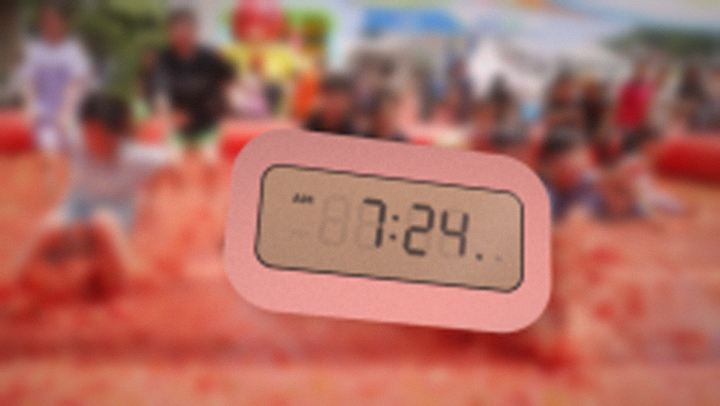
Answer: 7,24
